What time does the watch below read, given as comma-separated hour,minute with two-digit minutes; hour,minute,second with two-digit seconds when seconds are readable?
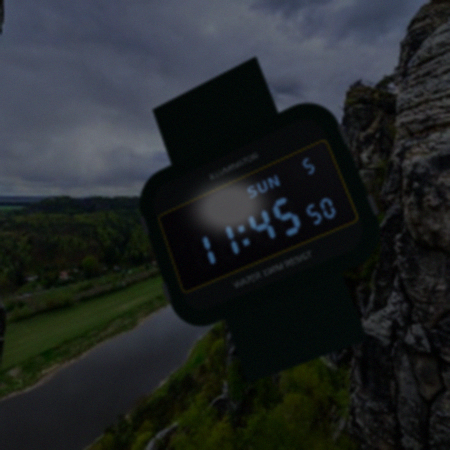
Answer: 11,45,50
